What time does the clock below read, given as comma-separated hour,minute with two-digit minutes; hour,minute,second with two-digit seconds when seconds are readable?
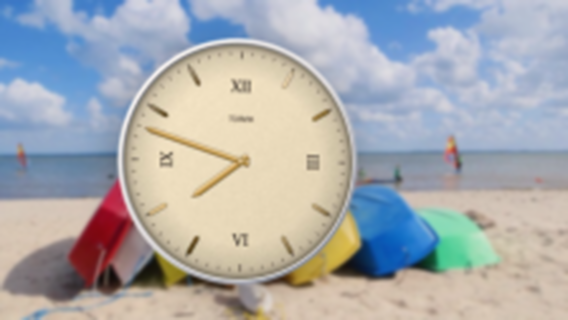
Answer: 7,48
